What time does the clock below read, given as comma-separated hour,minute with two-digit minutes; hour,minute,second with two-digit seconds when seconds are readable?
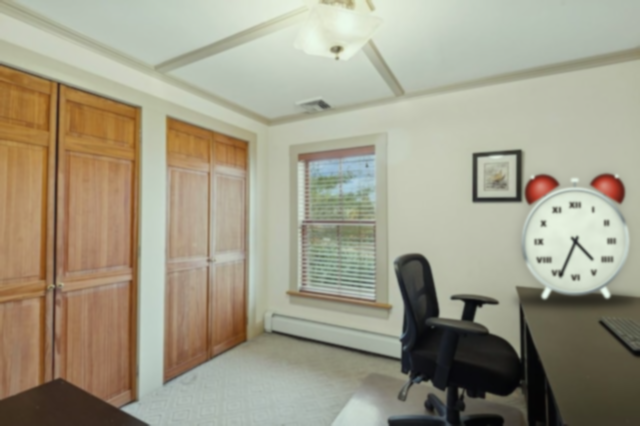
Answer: 4,34
